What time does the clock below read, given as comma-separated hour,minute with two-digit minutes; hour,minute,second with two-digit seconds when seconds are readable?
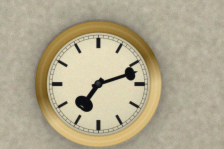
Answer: 7,12
